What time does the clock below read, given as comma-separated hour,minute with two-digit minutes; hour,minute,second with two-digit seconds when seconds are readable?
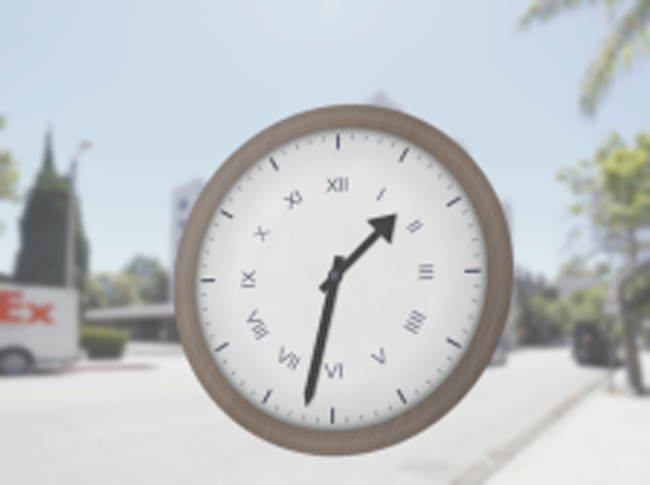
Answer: 1,32
